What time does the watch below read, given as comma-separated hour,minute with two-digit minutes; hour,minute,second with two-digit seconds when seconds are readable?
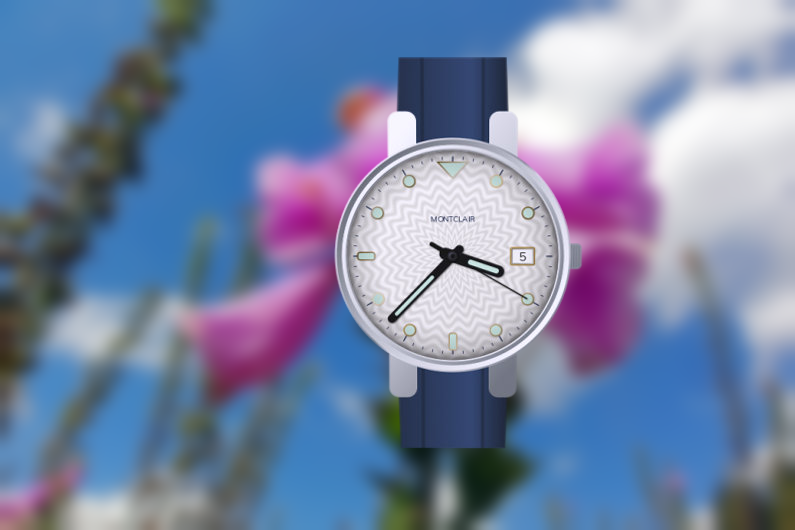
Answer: 3,37,20
